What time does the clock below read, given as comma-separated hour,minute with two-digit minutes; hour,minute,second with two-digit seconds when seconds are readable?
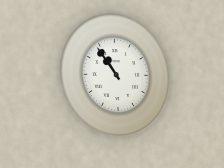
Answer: 10,54
